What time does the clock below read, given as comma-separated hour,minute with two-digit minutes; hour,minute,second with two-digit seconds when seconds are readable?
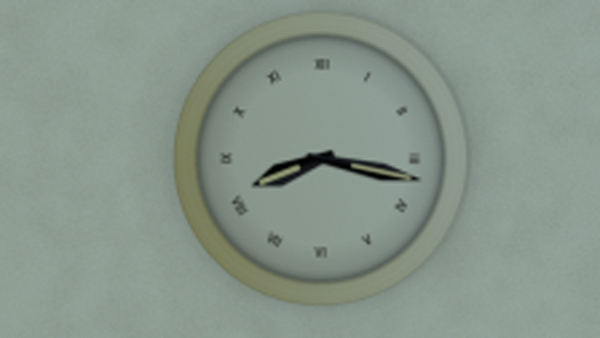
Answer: 8,17
